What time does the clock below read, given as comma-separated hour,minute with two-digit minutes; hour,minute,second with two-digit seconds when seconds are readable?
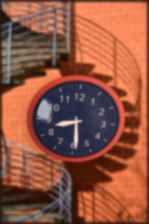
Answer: 8,29
